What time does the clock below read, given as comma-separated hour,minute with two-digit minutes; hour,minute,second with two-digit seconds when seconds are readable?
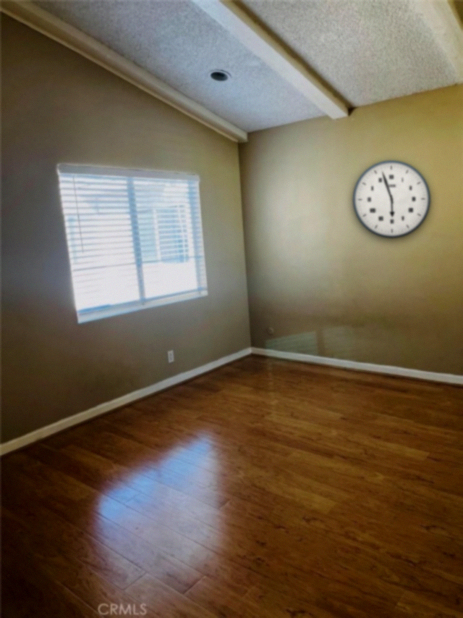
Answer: 5,57
